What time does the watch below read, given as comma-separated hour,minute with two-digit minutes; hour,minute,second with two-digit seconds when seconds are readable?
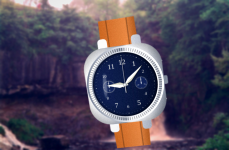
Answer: 9,08
